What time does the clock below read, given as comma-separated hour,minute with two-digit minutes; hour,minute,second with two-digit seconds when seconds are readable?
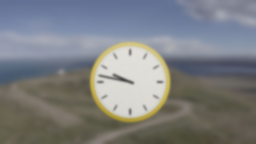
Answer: 9,47
